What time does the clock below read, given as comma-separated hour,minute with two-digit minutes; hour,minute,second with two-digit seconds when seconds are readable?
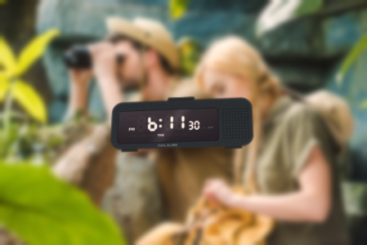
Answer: 6,11,30
